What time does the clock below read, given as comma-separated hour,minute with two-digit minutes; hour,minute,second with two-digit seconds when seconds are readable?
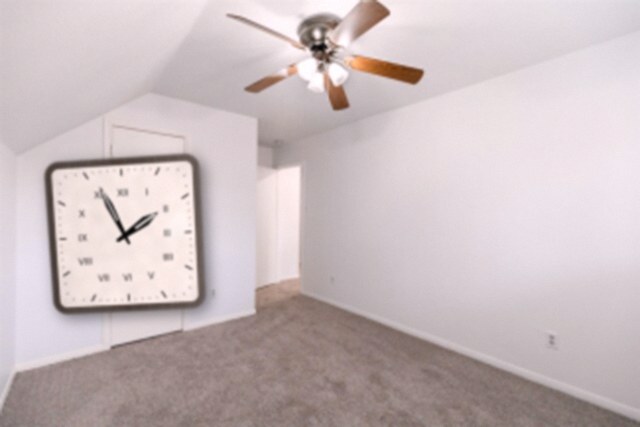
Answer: 1,56
